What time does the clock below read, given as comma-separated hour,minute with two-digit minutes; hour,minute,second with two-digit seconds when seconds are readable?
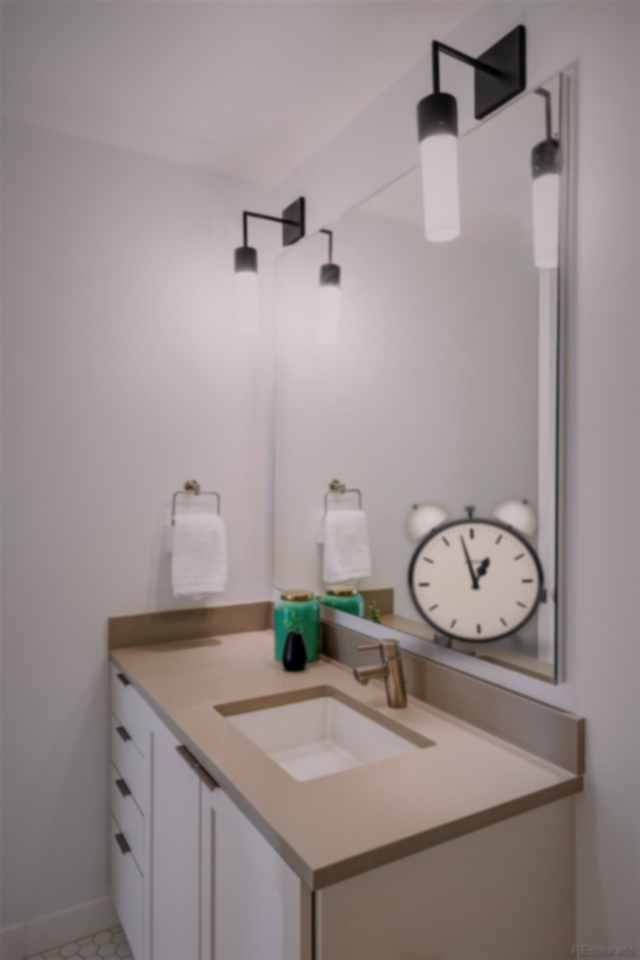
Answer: 12,58
